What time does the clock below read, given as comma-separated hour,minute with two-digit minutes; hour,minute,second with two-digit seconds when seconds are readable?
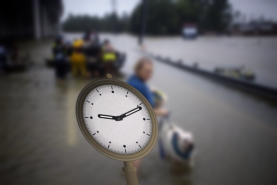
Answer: 9,11
